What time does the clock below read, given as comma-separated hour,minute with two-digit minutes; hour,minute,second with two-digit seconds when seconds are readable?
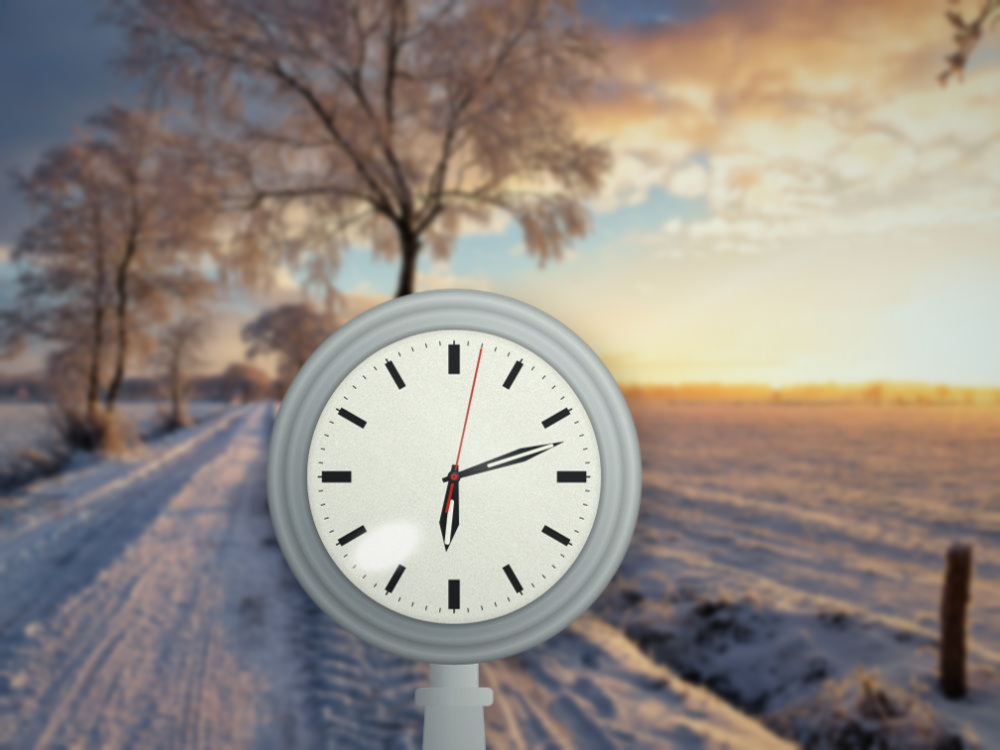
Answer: 6,12,02
